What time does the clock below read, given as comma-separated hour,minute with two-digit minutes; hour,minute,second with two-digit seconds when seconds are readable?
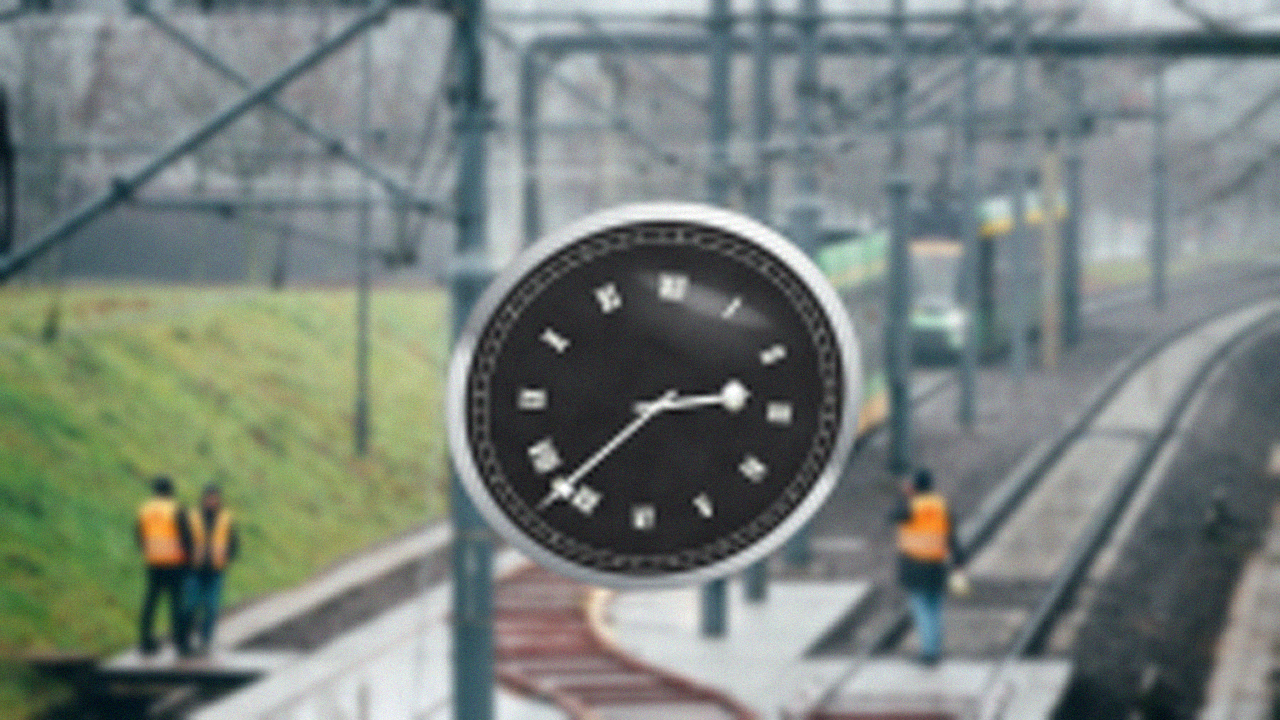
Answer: 2,37
